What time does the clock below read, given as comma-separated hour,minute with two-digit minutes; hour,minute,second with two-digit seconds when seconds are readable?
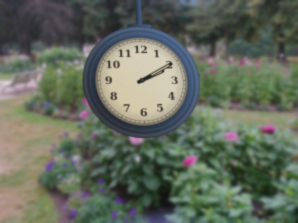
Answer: 2,10
